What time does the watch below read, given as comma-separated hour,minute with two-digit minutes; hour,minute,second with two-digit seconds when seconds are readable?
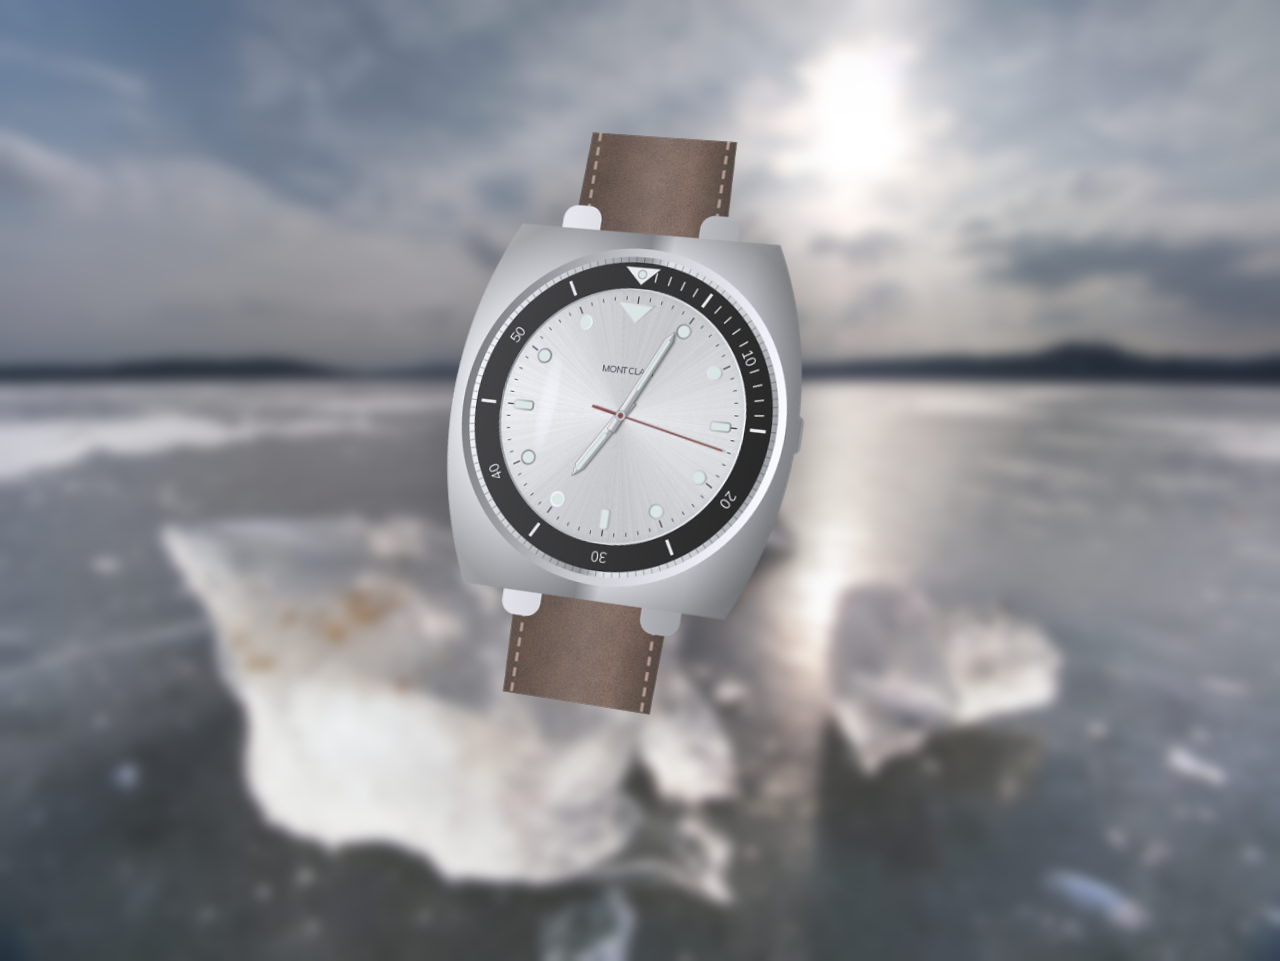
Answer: 7,04,17
